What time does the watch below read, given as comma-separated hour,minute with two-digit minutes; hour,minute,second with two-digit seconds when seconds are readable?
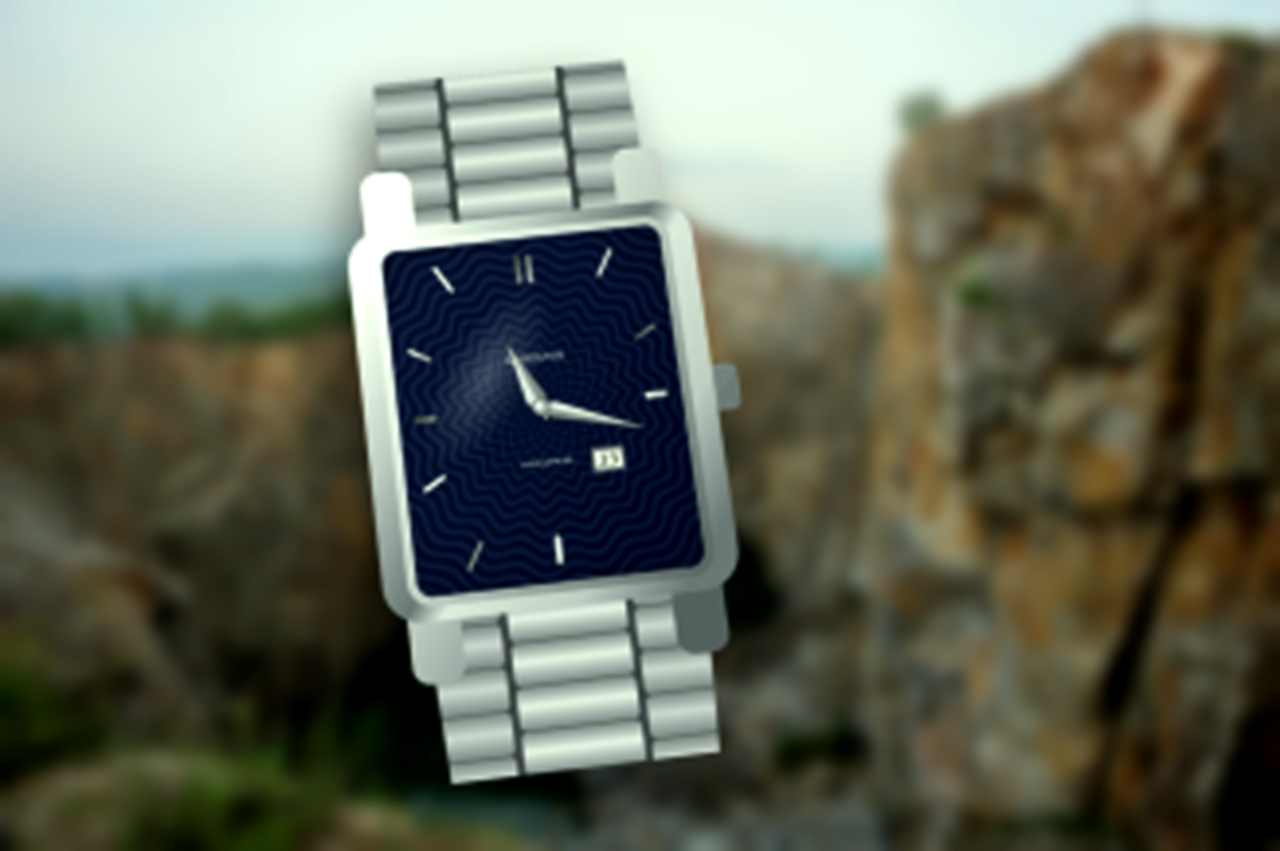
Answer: 11,18
